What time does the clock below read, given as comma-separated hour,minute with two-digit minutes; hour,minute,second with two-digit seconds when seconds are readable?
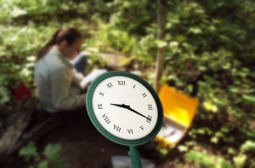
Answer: 9,20
